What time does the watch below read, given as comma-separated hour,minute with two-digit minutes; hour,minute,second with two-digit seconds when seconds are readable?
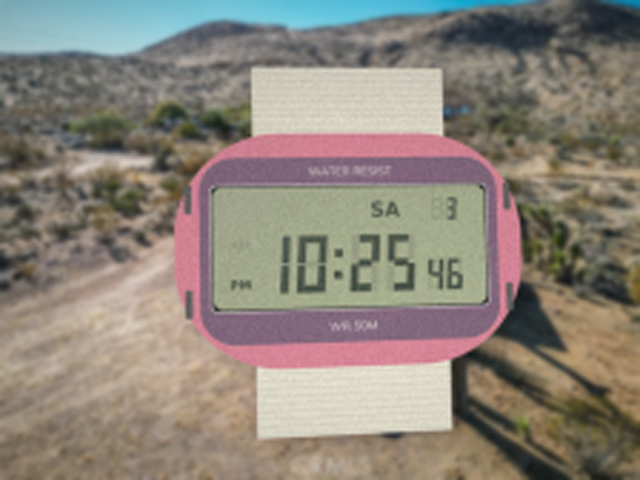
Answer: 10,25,46
